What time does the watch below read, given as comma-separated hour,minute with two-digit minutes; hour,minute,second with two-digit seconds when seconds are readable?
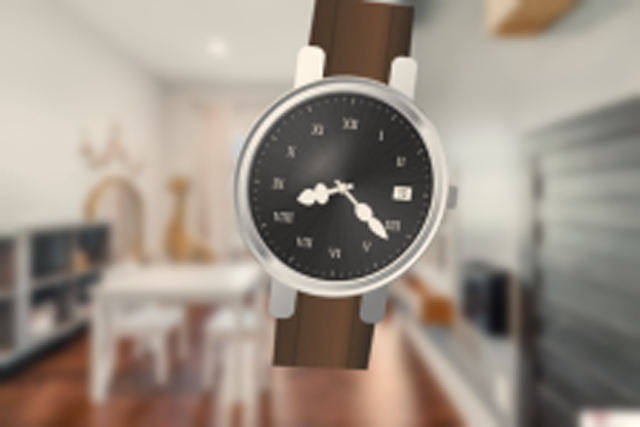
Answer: 8,22
